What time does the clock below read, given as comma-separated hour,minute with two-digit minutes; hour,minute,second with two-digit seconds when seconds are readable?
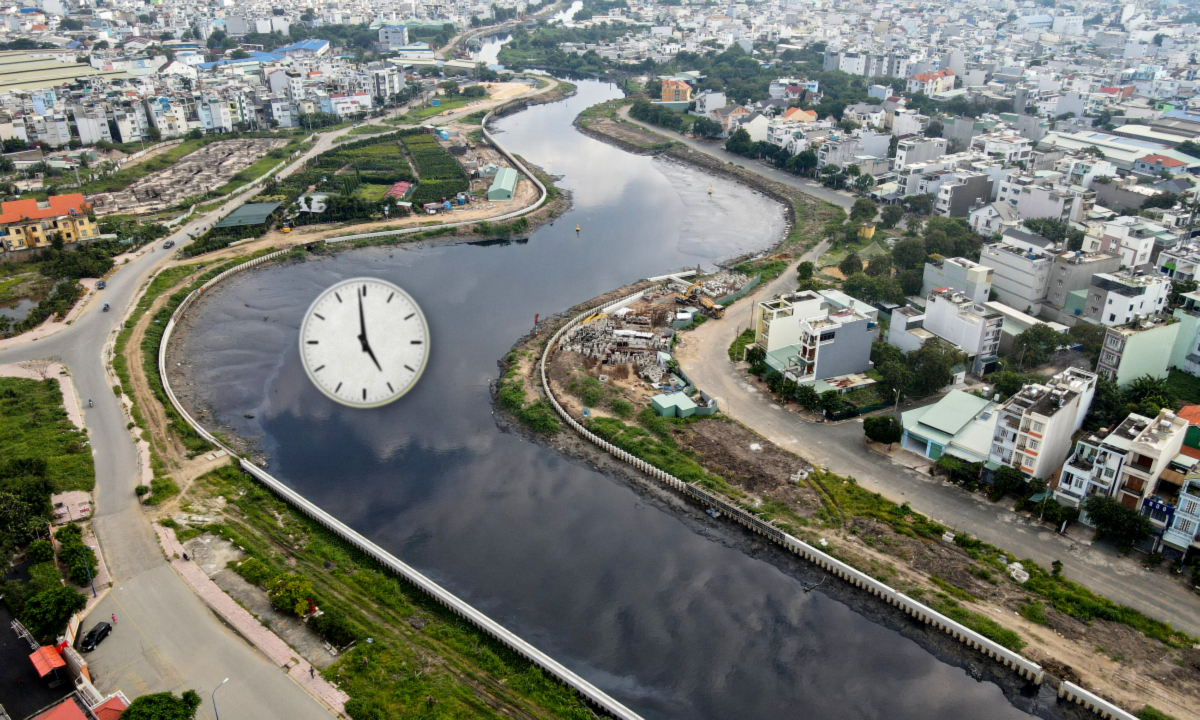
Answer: 4,59
